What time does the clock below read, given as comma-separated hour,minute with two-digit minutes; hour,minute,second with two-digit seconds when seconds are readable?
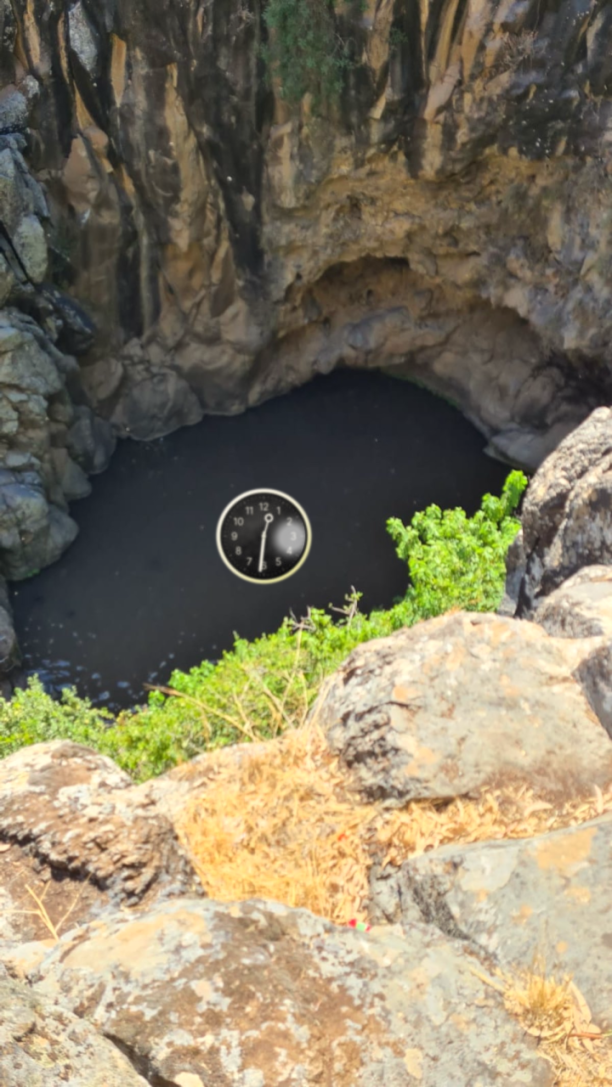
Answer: 12,31
